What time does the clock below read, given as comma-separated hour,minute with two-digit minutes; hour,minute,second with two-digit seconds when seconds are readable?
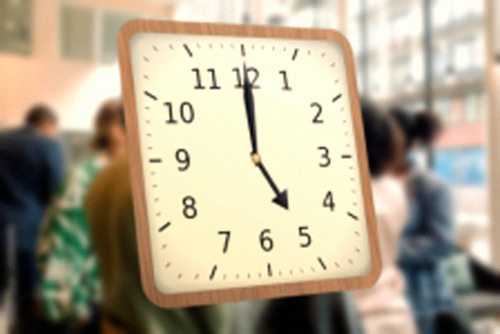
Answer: 5,00
